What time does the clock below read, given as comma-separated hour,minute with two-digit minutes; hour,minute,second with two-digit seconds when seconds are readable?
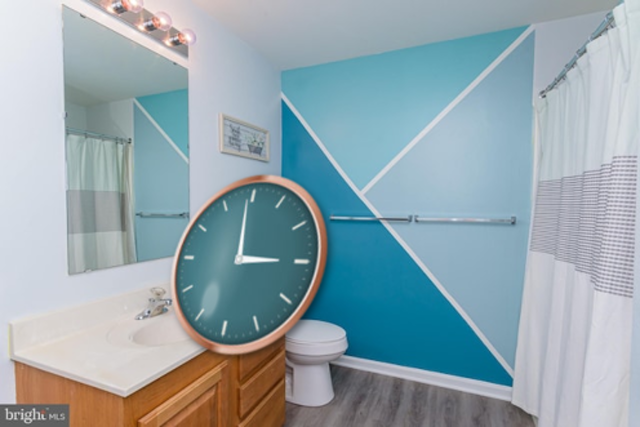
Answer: 2,59
